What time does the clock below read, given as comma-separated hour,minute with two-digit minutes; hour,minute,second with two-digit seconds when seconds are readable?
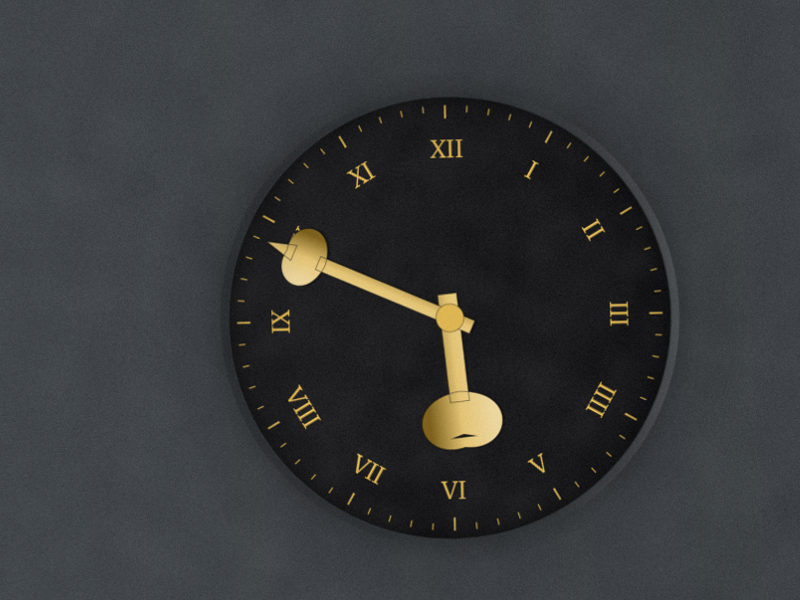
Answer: 5,49
